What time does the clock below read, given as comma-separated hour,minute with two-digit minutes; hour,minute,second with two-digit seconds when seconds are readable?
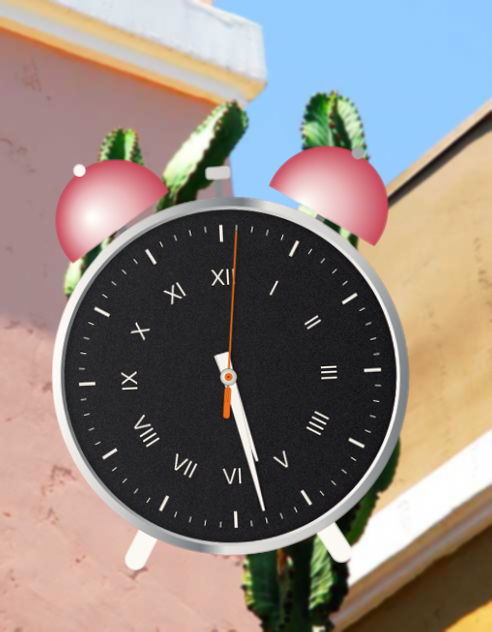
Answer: 5,28,01
